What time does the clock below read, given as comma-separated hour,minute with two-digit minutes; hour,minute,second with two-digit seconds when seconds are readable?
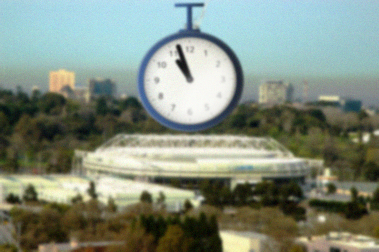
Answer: 10,57
